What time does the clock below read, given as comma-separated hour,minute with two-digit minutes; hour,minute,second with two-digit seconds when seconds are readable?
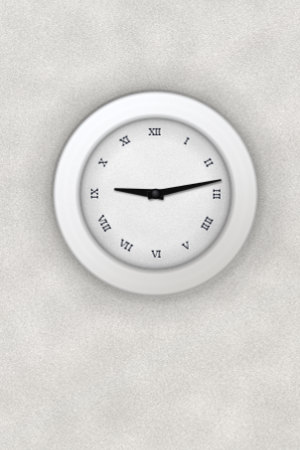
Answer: 9,13
